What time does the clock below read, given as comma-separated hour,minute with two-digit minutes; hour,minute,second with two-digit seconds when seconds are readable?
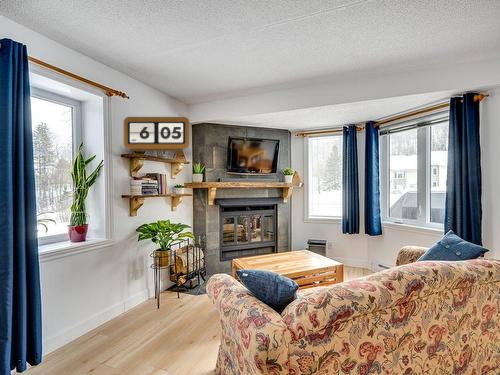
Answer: 6,05
